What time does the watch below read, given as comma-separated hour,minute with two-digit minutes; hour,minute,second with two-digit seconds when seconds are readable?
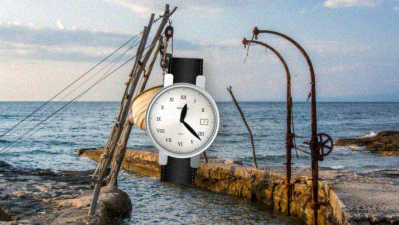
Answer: 12,22
